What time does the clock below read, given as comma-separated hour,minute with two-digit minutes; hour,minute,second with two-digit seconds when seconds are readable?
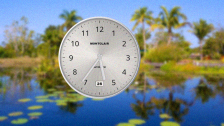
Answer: 5,36
